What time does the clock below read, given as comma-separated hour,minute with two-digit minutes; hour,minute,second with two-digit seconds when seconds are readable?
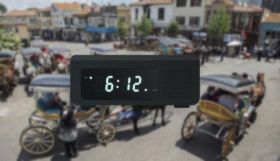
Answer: 6,12
